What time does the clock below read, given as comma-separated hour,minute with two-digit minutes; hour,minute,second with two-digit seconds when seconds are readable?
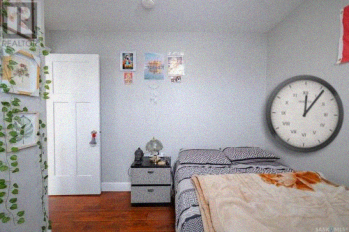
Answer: 12,06
